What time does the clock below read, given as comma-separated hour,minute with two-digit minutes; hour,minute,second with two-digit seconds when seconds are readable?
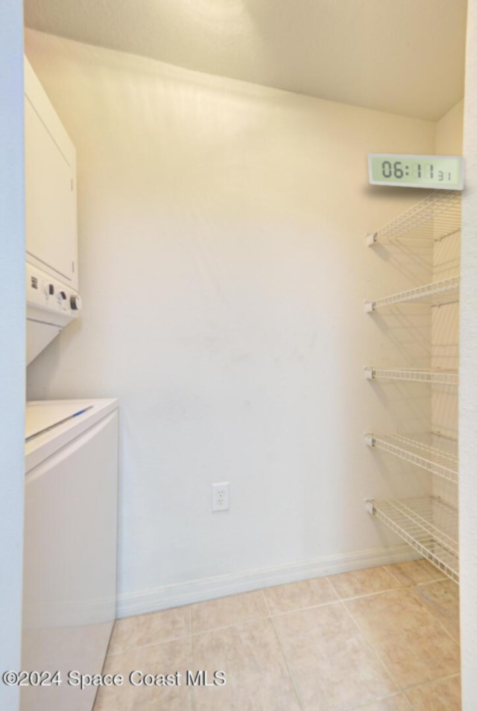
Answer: 6,11,31
